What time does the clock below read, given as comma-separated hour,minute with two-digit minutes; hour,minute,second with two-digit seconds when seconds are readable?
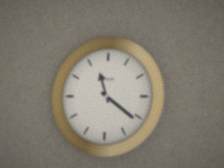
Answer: 11,21
